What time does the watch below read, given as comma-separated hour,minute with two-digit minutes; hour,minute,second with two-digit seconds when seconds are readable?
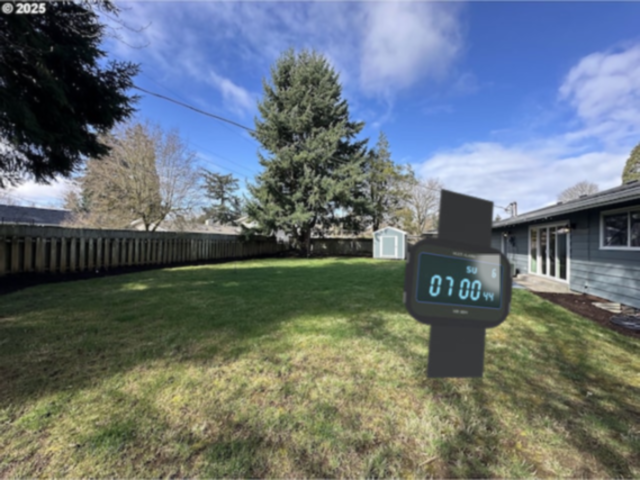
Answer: 7,00
